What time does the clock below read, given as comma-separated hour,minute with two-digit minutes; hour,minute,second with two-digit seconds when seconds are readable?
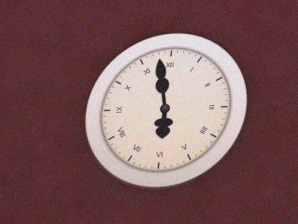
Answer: 5,58
